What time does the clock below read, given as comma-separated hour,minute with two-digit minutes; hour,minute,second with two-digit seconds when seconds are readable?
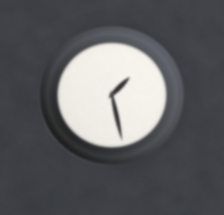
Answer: 1,28
